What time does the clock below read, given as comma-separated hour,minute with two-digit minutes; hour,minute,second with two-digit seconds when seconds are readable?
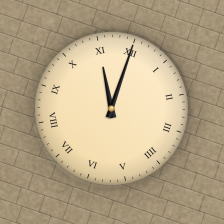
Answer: 11,00
